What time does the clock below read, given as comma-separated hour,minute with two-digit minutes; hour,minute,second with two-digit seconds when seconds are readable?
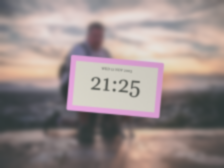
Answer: 21,25
